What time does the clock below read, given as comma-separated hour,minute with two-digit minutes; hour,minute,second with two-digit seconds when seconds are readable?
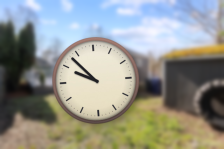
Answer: 9,53
